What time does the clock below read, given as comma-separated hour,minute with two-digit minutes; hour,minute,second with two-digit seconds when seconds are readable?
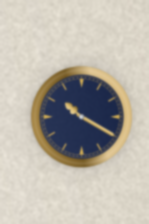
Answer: 10,20
